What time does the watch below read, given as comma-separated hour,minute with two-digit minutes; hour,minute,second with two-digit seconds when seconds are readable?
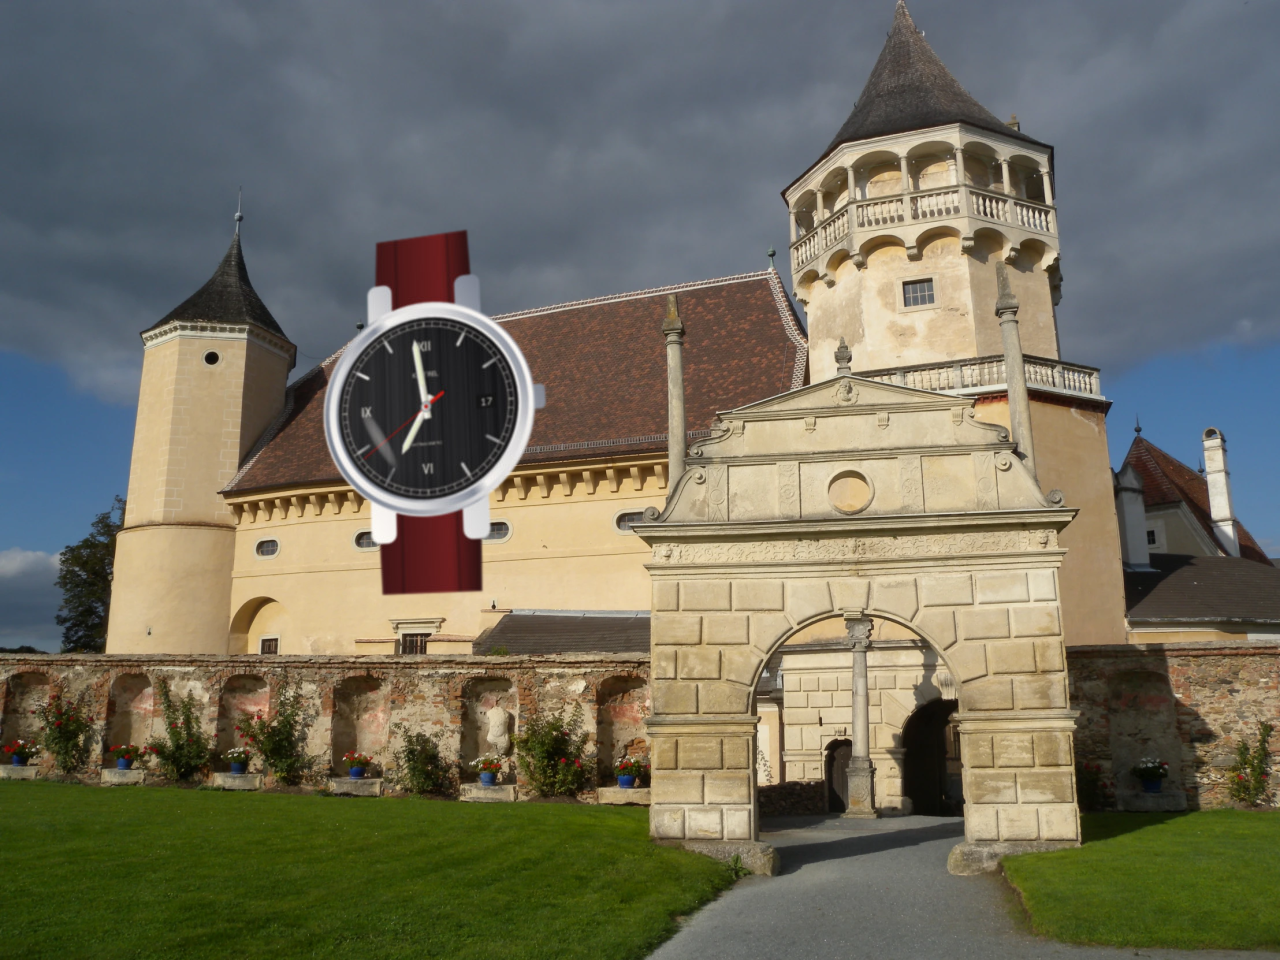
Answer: 6,58,39
